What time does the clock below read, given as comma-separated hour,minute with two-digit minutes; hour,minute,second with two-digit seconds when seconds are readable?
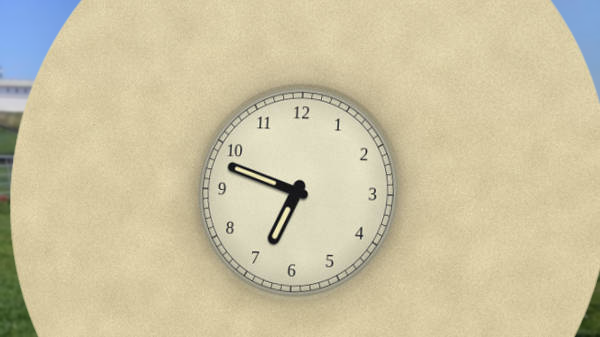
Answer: 6,48
